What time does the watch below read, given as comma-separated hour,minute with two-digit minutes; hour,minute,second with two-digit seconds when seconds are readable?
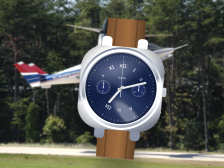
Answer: 7,12
